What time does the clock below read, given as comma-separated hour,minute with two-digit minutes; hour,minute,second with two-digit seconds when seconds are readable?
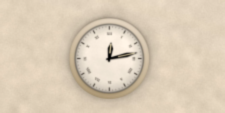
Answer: 12,13
